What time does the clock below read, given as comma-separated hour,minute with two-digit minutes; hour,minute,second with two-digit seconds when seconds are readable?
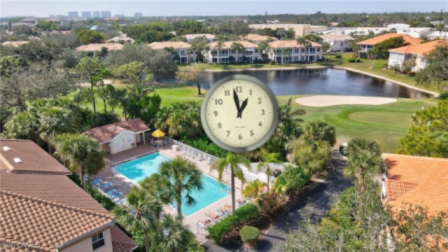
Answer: 12,58
